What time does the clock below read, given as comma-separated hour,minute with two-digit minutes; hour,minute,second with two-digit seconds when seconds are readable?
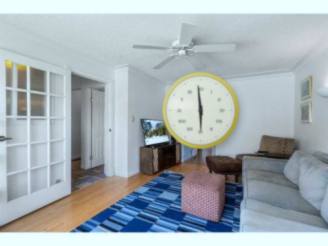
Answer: 5,59
